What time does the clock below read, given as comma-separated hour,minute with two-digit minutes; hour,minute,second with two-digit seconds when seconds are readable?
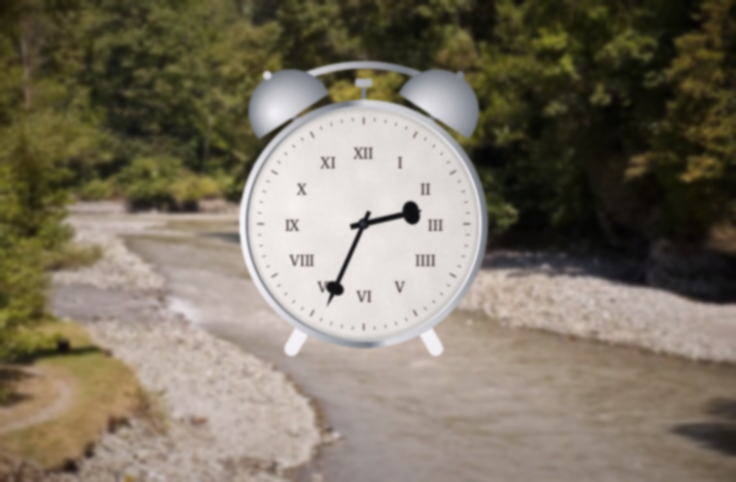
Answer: 2,34
